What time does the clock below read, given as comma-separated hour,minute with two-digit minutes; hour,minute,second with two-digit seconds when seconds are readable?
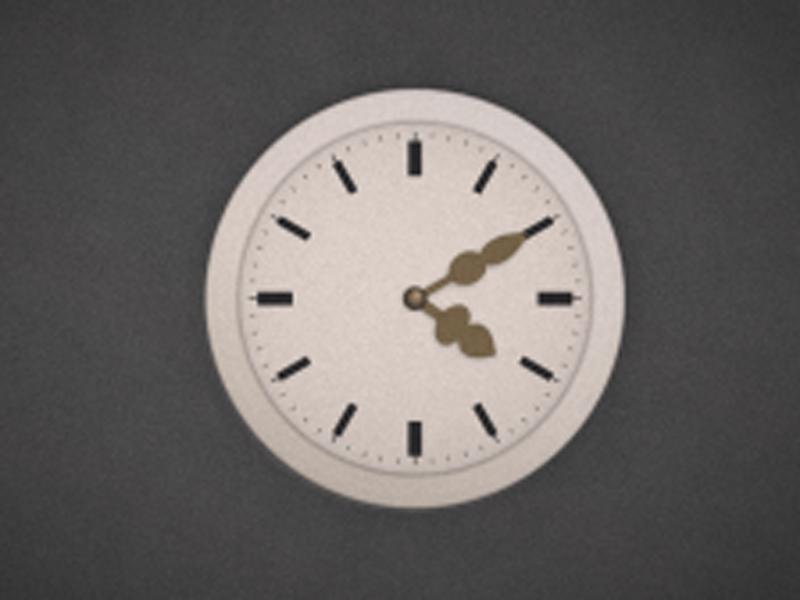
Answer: 4,10
